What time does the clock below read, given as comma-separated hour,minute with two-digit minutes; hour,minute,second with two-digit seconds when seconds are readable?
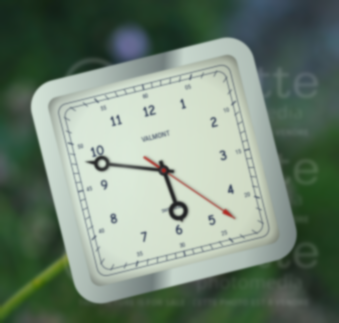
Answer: 5,48,23
